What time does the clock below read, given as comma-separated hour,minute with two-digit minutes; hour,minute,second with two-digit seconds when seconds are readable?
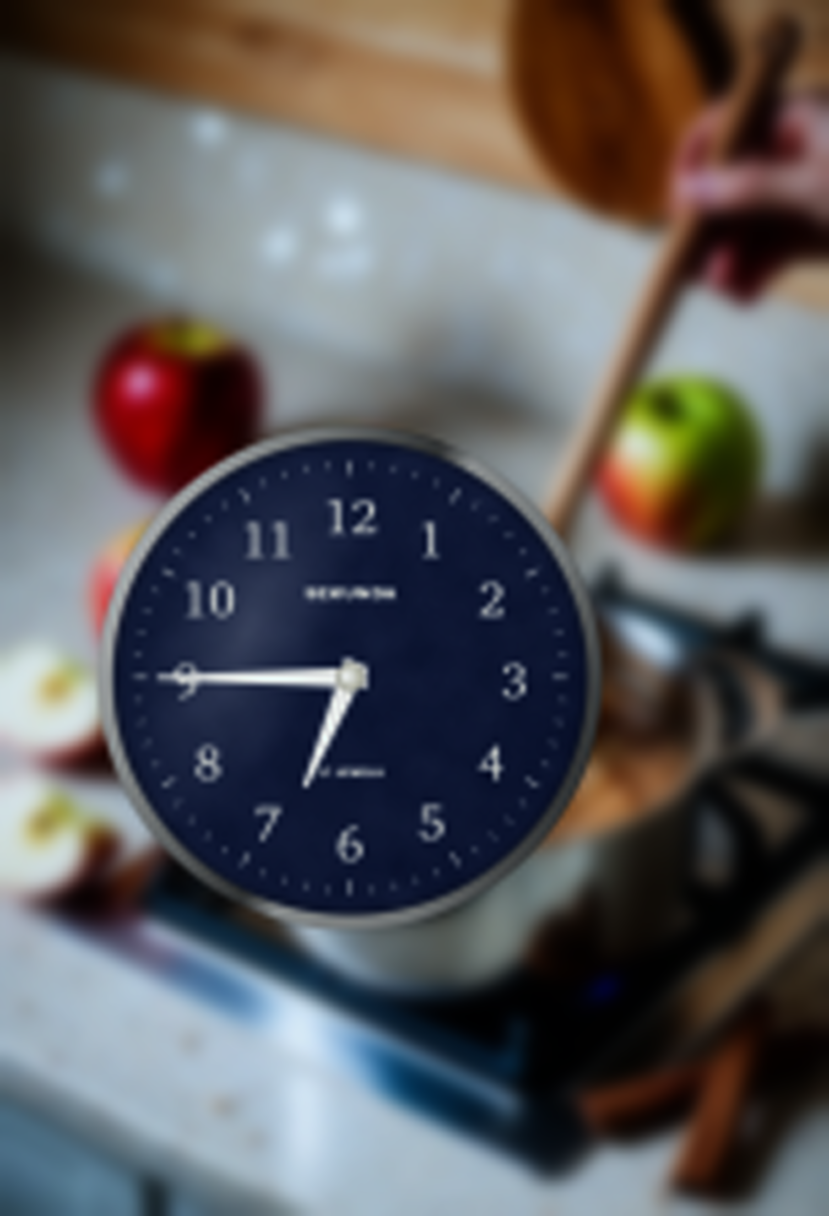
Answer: 6,45
